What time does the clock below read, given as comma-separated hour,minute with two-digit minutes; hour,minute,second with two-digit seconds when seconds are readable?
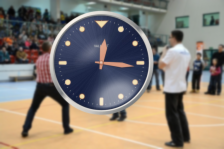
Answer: 12,16
